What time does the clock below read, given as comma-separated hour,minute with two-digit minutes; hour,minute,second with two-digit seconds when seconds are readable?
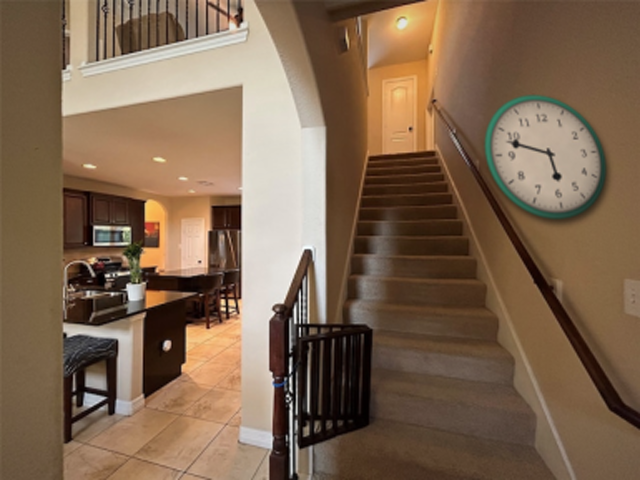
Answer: 5,48
